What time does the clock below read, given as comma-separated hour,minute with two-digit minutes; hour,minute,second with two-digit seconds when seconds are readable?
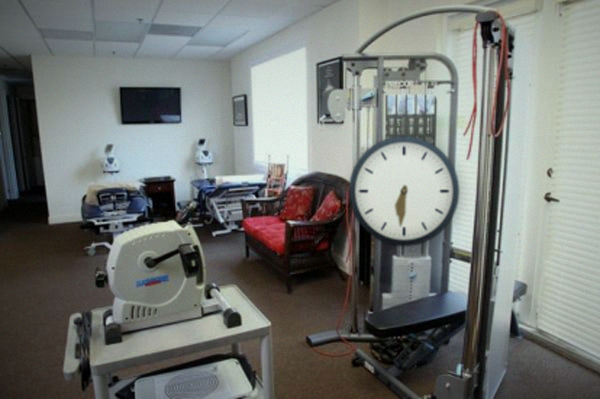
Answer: 6,31
